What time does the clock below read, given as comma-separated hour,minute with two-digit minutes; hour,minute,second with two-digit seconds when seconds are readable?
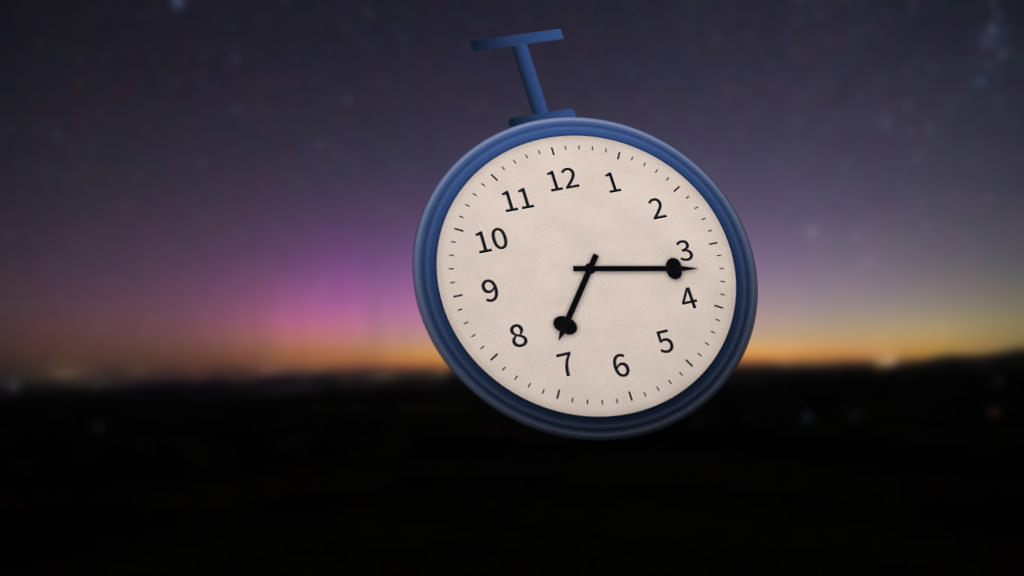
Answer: 7,17
